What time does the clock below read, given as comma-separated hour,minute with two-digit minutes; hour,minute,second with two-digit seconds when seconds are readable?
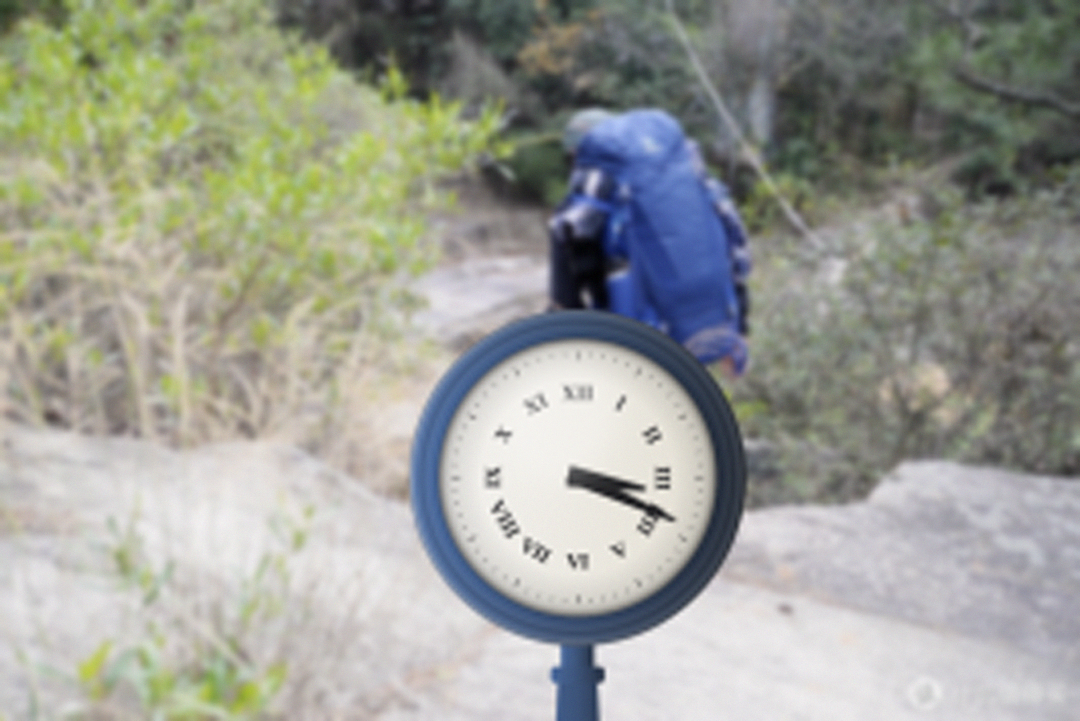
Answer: 3,19
